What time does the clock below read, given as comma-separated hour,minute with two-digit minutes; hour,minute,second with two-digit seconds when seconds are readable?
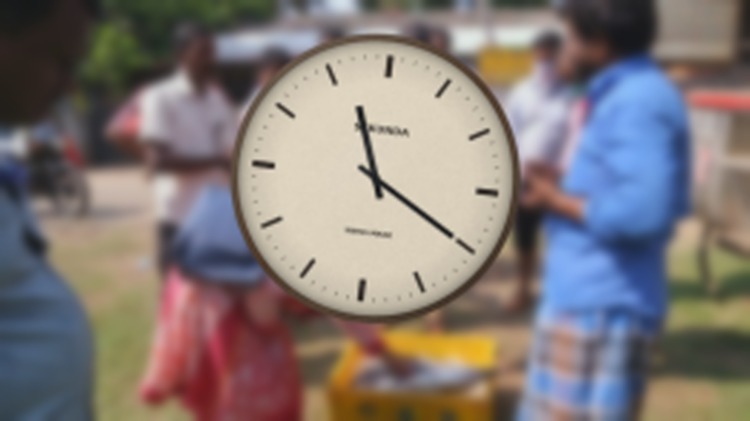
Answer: 11,20
